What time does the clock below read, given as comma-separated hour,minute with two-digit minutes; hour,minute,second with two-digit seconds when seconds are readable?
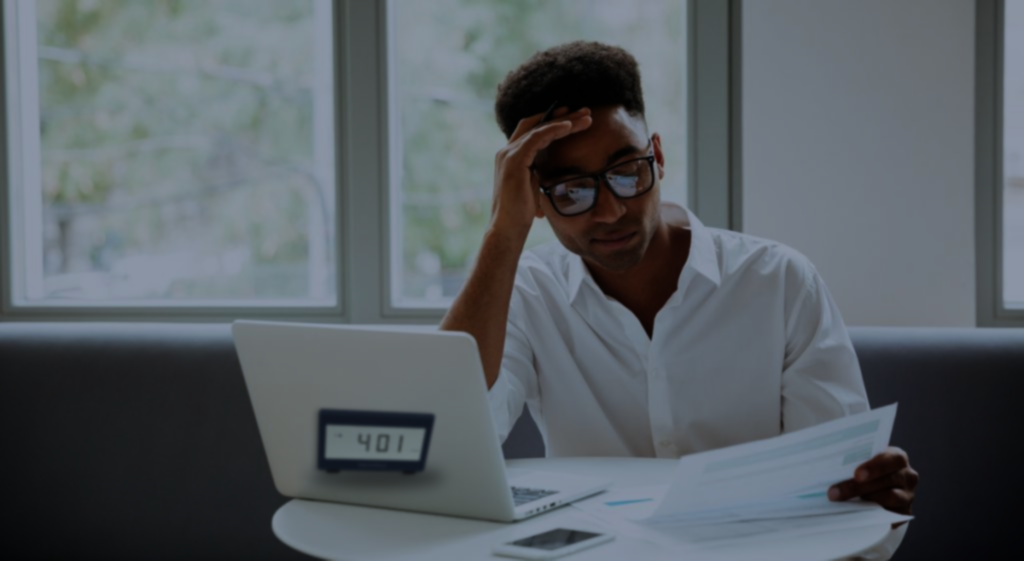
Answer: 4,01
